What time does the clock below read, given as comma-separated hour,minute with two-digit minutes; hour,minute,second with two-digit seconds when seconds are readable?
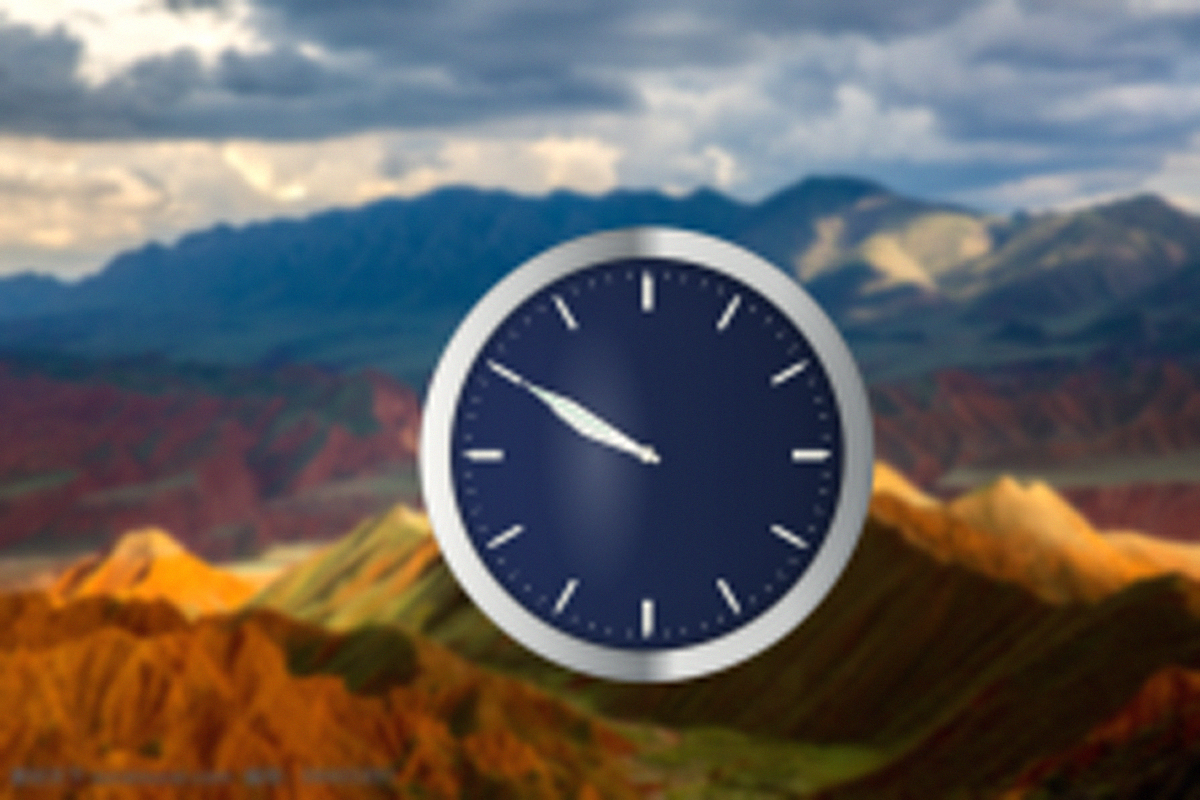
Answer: 9,50
